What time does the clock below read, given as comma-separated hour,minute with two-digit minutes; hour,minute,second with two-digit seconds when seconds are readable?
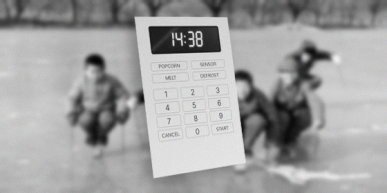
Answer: 14,38
